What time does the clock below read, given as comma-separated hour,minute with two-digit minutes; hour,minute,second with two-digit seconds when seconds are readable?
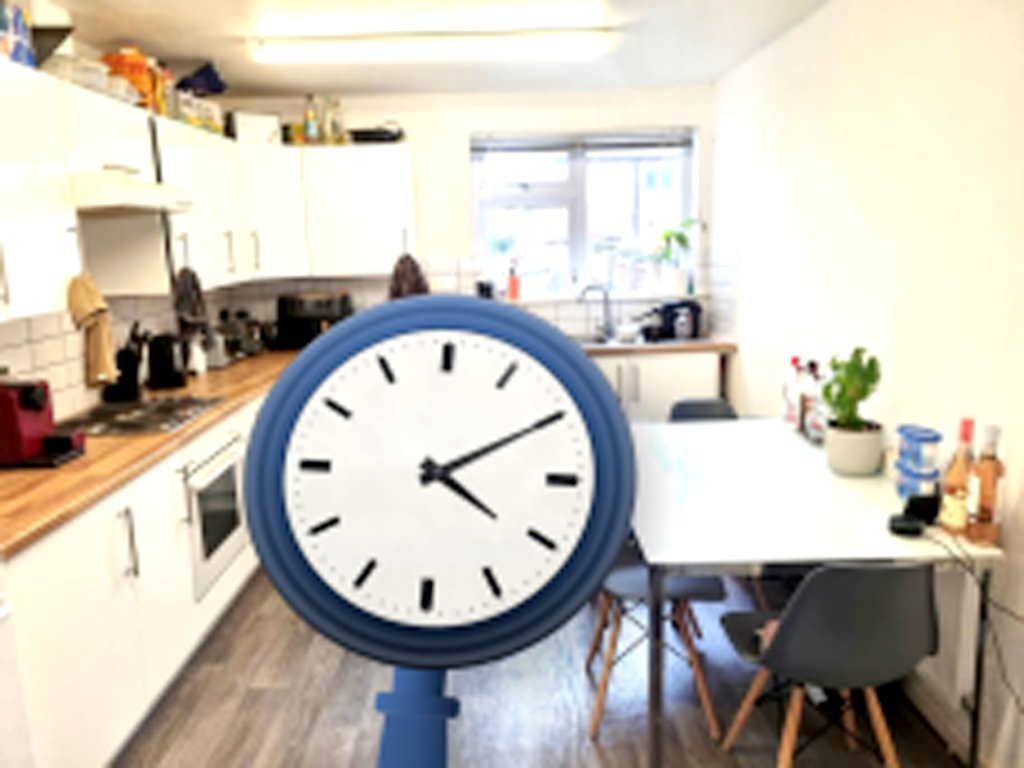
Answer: 4,10
